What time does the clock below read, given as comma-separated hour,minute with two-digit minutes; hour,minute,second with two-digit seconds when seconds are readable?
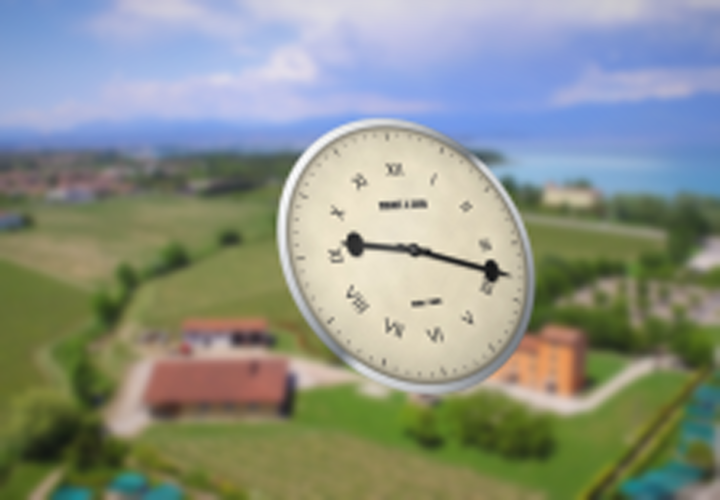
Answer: 9,18
